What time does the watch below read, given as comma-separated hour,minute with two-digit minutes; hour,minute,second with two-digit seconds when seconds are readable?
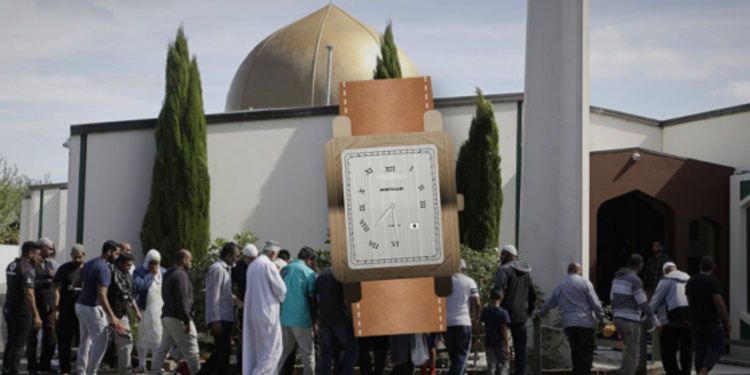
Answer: 7,29
